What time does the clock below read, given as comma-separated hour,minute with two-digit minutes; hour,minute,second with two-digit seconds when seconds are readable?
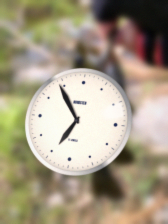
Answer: 6,54
